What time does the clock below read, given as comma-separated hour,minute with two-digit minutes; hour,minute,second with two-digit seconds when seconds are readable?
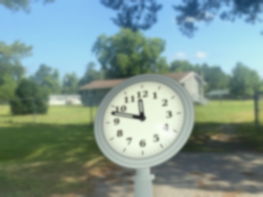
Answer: 11,48
